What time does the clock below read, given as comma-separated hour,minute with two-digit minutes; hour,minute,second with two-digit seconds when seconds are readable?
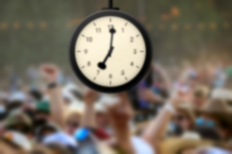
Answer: 7,01
